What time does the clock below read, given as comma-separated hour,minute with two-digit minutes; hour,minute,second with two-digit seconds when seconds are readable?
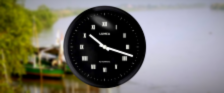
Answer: 10,18
